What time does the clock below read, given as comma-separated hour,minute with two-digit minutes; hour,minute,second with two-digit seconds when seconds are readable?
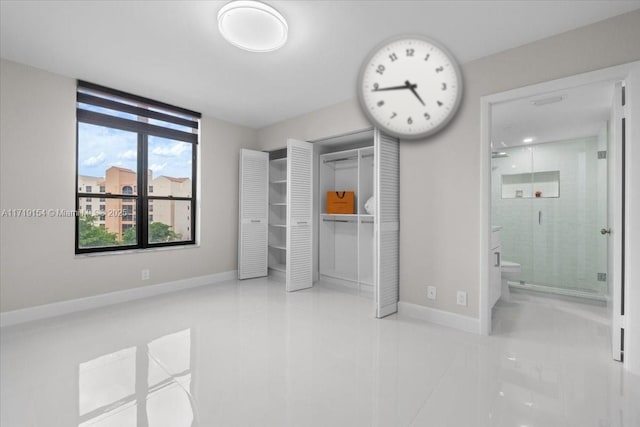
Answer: 4,44
